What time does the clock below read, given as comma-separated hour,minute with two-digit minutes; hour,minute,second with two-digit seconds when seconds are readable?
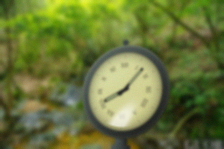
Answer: 8,07
